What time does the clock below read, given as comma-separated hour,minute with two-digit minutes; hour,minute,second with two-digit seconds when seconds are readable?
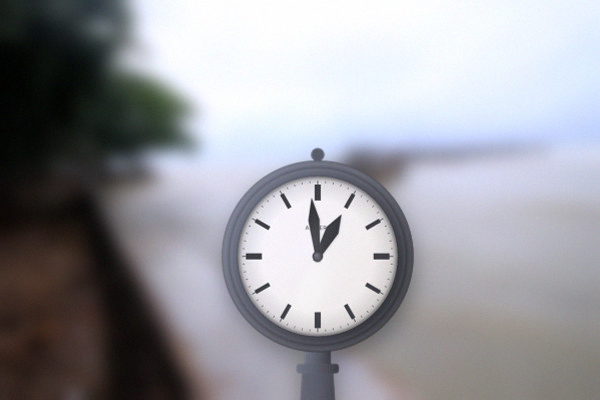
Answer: 12,59
